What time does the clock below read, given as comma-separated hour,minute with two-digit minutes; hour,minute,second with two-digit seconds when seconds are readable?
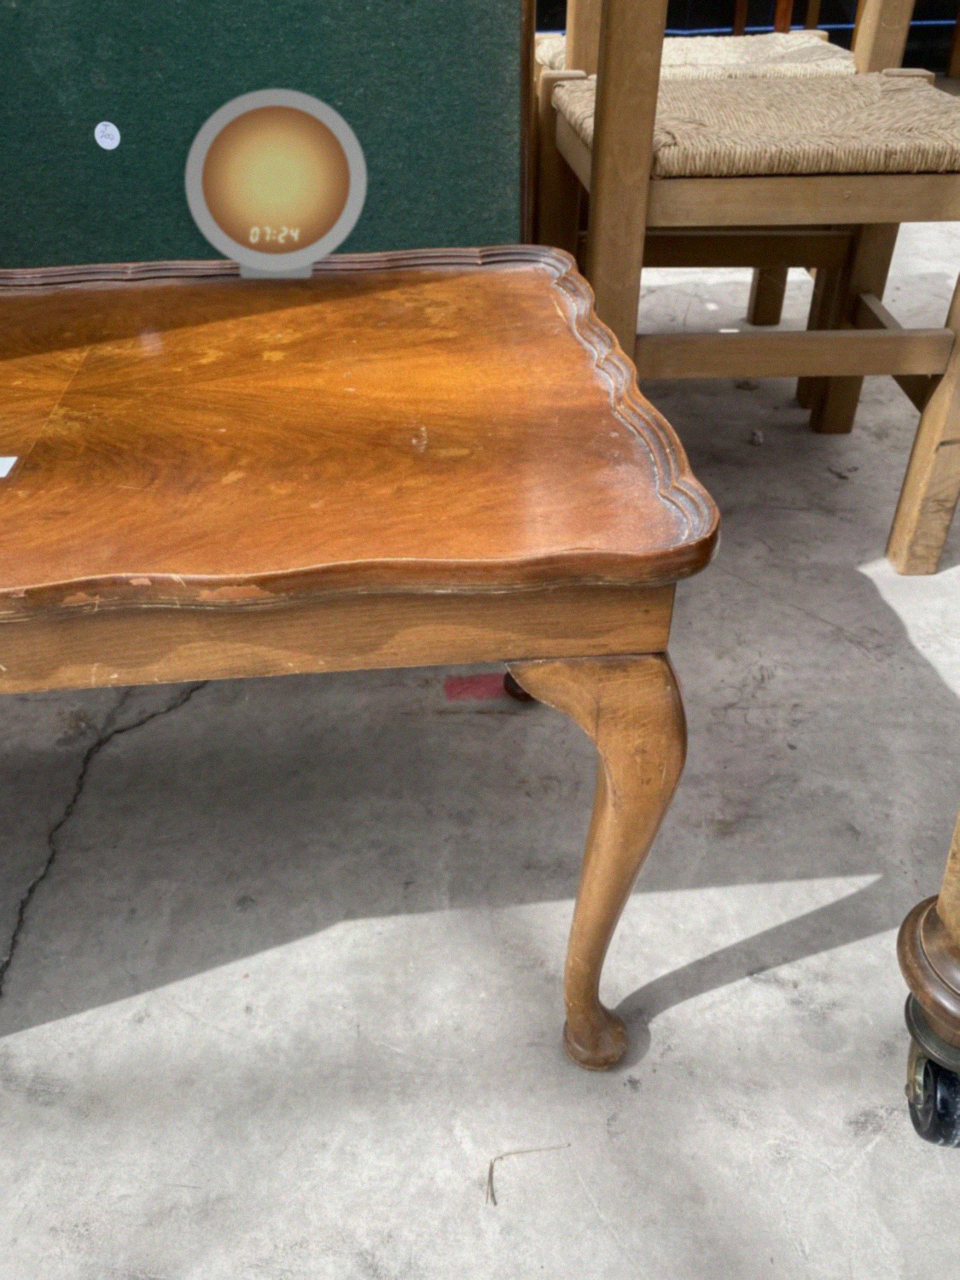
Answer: 7,24
